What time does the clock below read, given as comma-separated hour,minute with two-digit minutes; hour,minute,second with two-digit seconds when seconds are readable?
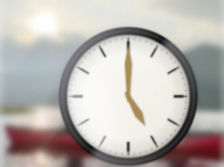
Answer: 5,00
